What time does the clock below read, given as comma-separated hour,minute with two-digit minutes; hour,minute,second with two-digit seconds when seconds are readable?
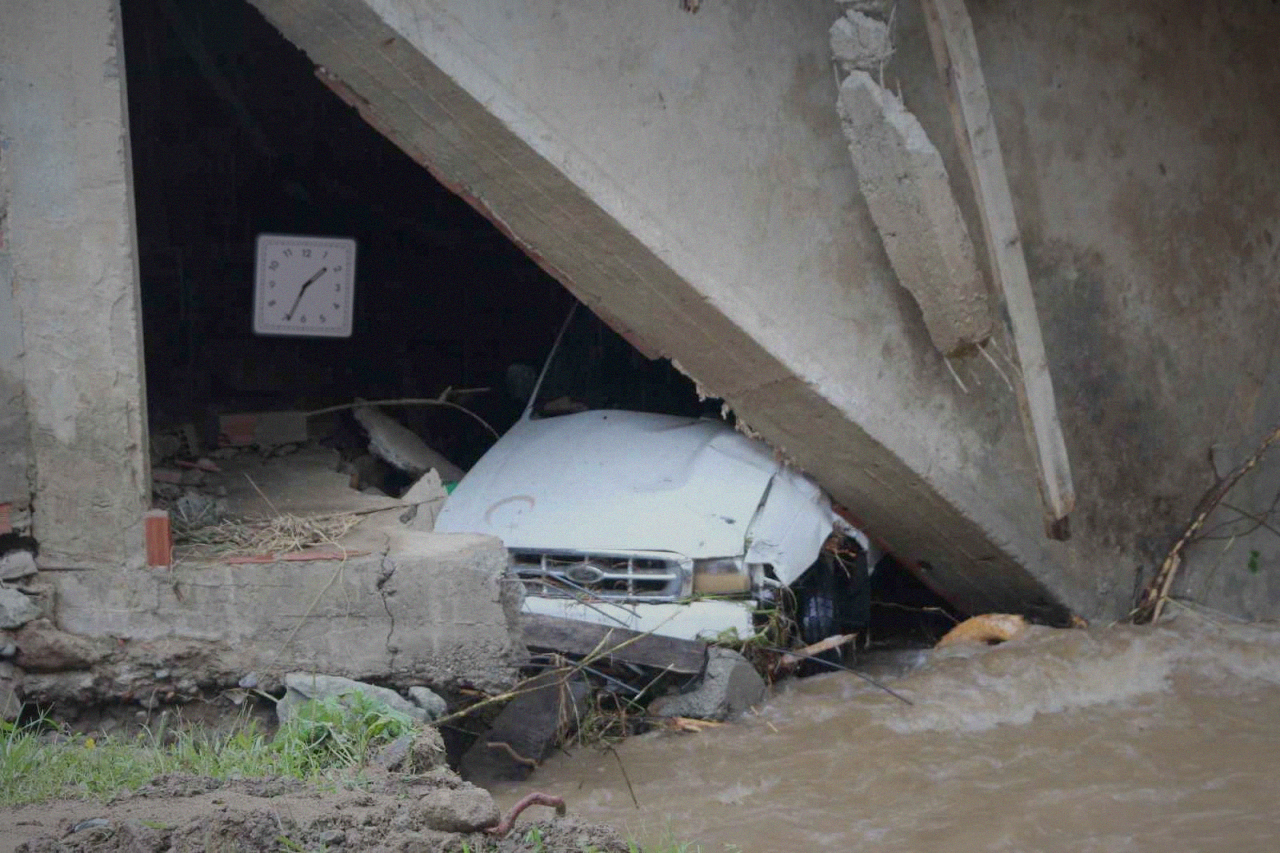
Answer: 1,34
